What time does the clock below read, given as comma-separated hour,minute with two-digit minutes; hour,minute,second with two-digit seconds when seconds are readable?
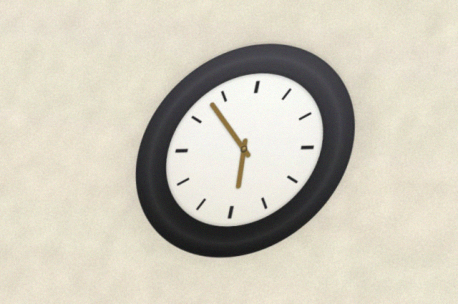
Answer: 5,53
